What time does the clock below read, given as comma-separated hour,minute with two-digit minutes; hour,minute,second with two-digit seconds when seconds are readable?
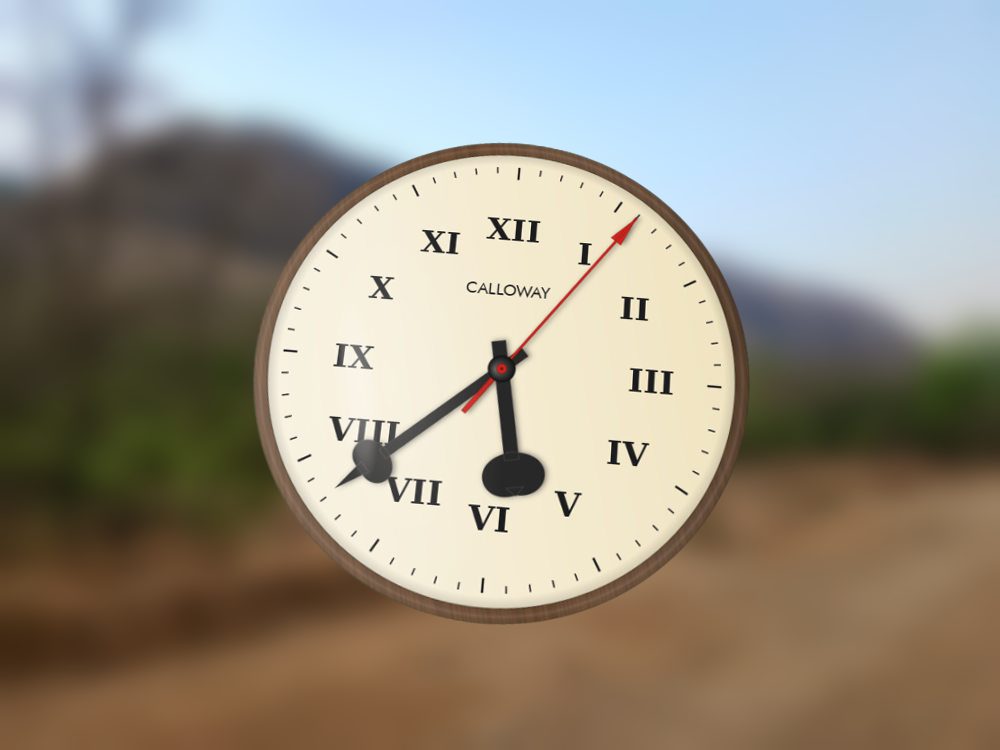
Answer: 5,38,06
